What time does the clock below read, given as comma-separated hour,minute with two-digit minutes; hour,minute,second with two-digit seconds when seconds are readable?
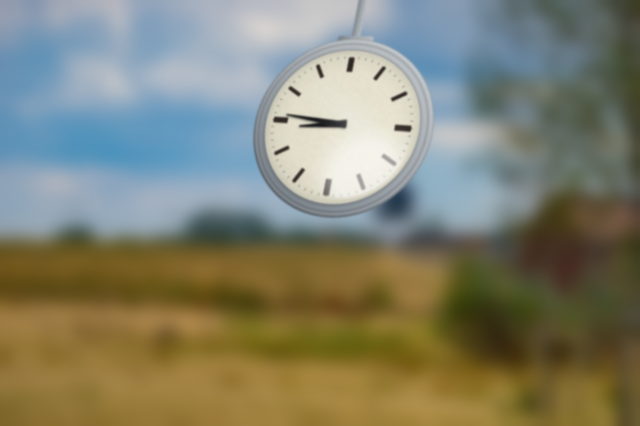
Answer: 8,46
